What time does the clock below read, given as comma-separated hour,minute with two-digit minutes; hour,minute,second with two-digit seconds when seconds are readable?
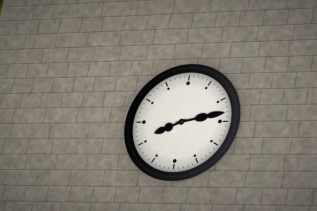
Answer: 8,13
